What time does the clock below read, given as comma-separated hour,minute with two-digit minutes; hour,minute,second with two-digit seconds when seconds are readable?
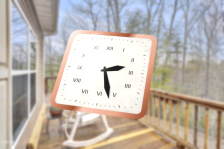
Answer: 2,27
